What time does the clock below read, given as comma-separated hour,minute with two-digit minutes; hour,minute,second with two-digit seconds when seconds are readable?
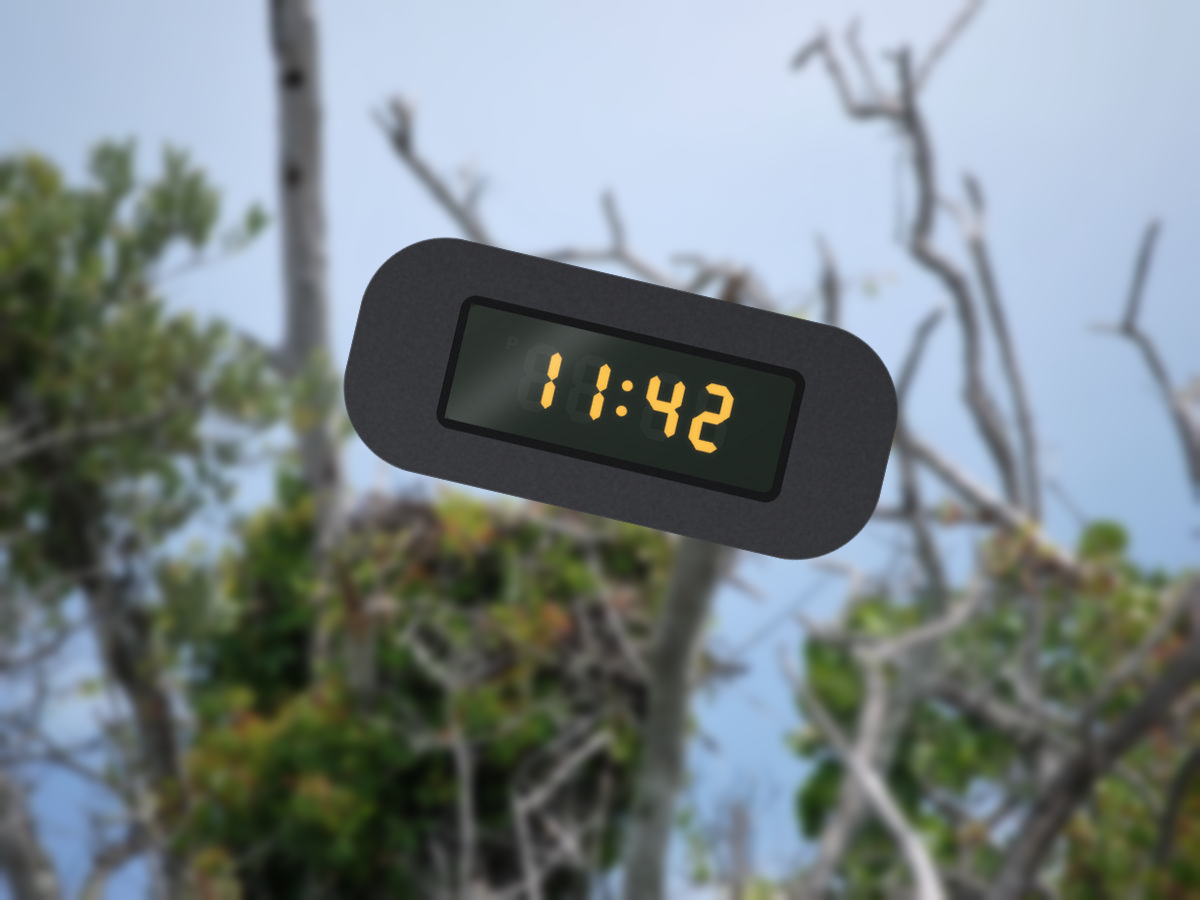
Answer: 11,42
